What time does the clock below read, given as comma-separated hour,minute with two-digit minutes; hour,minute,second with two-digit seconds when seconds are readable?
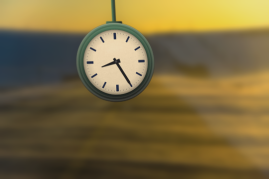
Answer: 8,25
